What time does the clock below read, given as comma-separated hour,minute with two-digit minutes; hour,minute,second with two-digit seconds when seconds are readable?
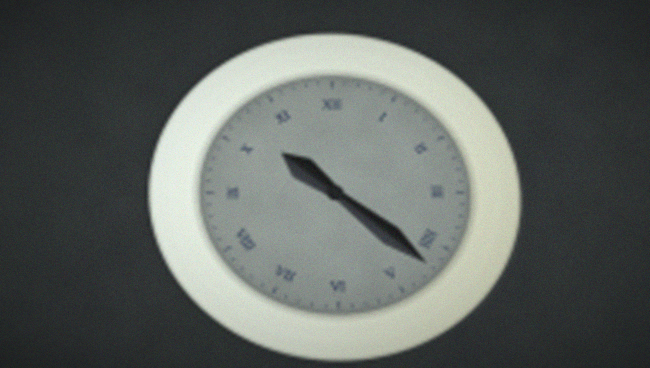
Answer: 10,22
